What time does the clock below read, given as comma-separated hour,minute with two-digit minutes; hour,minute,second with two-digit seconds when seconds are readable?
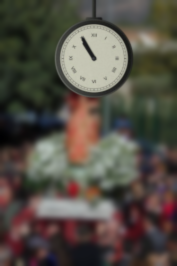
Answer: 10,55
